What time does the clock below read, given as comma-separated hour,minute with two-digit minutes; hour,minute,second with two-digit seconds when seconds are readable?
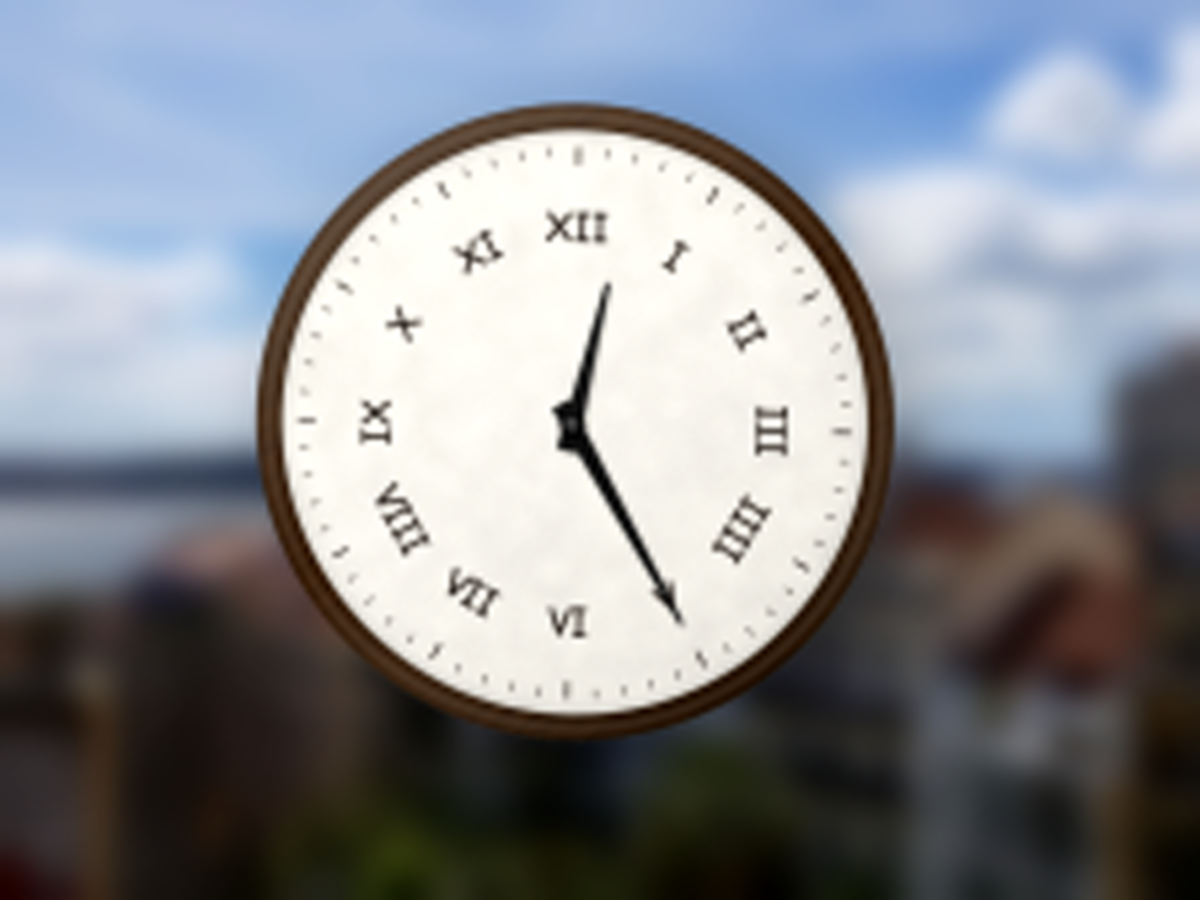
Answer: 12,25
